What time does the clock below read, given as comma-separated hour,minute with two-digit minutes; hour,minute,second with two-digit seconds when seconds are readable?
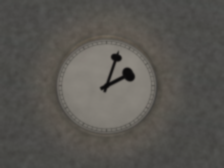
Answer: 2,03
